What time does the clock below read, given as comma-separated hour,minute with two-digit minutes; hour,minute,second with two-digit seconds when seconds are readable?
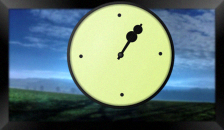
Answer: 1,06
